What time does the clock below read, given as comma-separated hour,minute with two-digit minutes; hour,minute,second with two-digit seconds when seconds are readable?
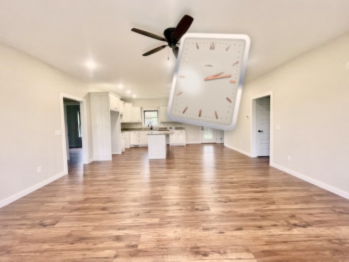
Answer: 2,13
